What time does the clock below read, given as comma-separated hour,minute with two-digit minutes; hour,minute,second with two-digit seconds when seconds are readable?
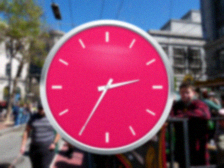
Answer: 2,35
